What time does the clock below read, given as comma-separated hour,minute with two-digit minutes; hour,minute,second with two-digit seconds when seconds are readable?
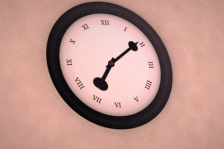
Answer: 7,09
